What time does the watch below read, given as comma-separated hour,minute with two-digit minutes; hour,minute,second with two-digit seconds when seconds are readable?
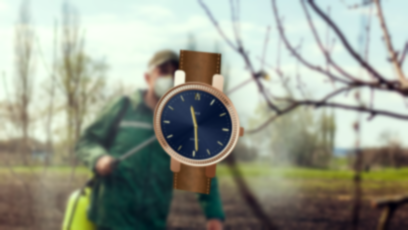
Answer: 11,29
